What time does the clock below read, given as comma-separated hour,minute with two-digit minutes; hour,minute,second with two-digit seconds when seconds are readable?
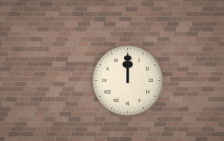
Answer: 12,00
